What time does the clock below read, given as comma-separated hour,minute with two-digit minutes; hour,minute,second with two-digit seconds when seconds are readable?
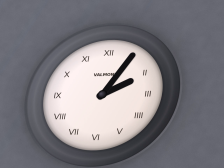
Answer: 2,05
